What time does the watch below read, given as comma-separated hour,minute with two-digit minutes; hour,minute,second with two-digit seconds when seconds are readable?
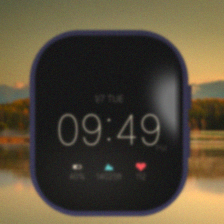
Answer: 9,49
